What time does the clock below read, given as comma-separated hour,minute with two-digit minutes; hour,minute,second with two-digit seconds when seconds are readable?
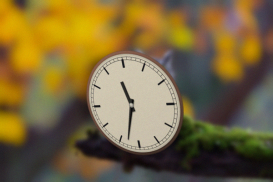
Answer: 11,33
